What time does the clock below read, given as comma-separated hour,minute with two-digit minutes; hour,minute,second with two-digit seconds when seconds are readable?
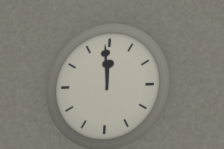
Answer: 11,59
